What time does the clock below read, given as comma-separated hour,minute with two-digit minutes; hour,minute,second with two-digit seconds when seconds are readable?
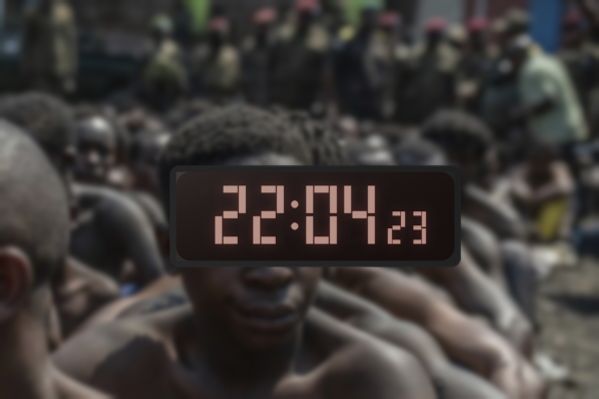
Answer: 22,04,23
